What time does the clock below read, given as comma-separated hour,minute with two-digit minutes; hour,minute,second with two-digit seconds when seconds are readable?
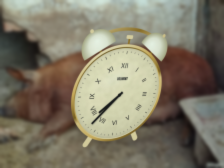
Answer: 7,37
